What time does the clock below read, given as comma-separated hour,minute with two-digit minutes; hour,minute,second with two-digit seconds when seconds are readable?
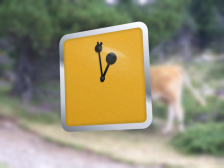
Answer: 12,59
